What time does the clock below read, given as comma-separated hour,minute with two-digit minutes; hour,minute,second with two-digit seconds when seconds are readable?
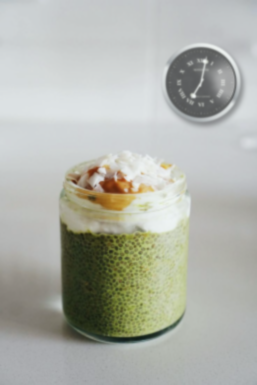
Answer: 7,02
